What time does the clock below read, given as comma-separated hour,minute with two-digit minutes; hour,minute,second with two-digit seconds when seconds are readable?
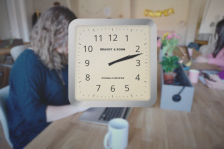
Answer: 2,12
